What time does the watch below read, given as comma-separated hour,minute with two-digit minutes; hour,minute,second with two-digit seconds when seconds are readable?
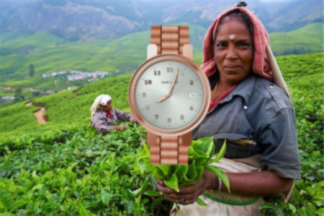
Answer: 8,03
